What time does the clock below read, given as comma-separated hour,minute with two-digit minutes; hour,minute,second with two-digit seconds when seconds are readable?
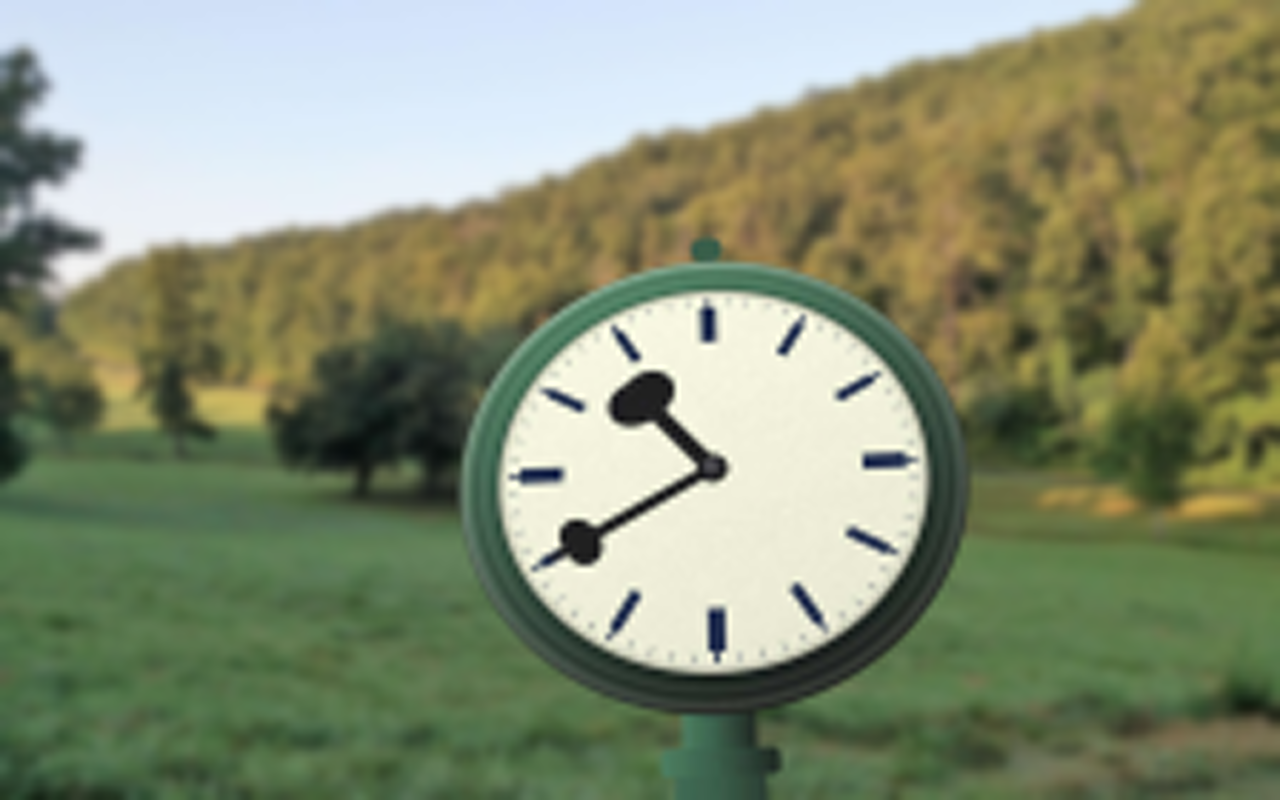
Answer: 10,40
